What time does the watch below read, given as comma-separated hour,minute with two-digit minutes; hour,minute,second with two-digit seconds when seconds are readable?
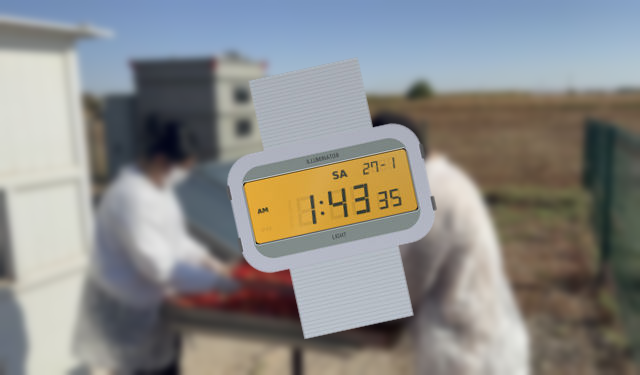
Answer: 1,43,35
